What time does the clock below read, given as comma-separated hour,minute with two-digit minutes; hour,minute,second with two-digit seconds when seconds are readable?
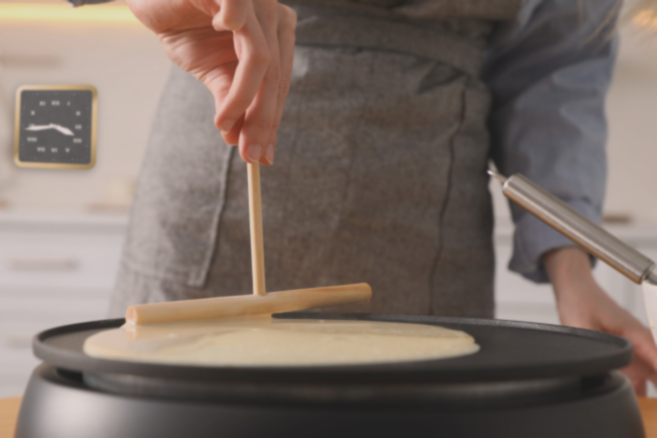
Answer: 3,44
